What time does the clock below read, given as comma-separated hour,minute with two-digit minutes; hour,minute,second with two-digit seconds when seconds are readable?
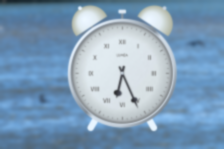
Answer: 6,26
